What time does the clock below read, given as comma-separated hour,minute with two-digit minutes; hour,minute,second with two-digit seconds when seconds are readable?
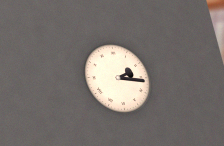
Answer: 2,16
